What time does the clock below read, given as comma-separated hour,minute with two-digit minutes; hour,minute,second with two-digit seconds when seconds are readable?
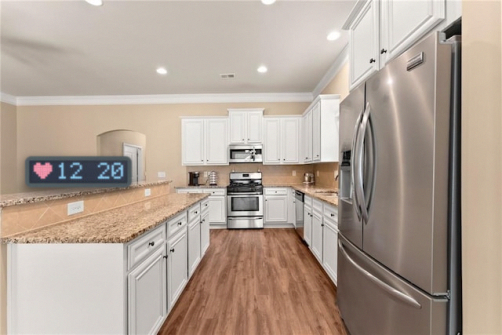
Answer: 12,20
